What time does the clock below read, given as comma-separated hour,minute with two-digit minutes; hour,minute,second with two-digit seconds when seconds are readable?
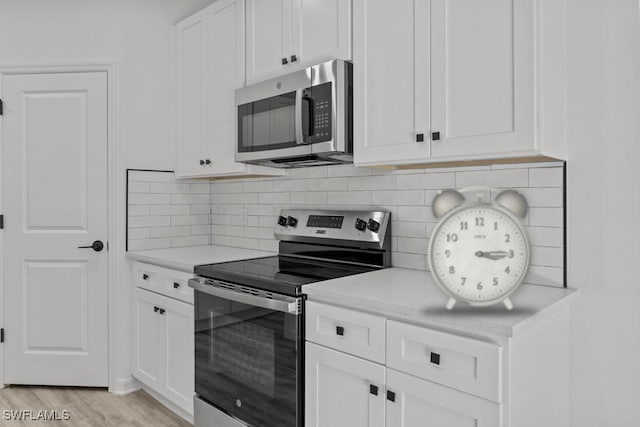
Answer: 3,15
